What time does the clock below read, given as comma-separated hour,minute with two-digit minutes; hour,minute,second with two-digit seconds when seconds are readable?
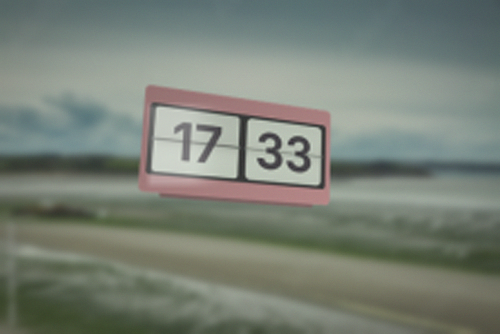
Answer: 17,33
